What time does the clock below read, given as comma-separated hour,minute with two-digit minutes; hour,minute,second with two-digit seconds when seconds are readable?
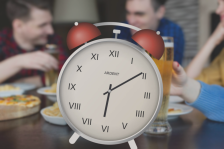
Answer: 6,09
